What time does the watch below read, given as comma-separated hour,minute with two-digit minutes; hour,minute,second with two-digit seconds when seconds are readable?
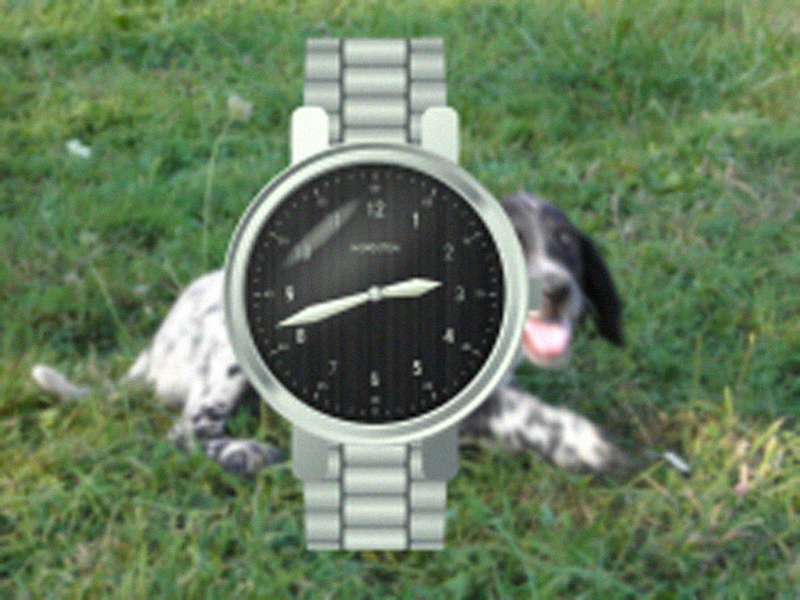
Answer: 2,42
